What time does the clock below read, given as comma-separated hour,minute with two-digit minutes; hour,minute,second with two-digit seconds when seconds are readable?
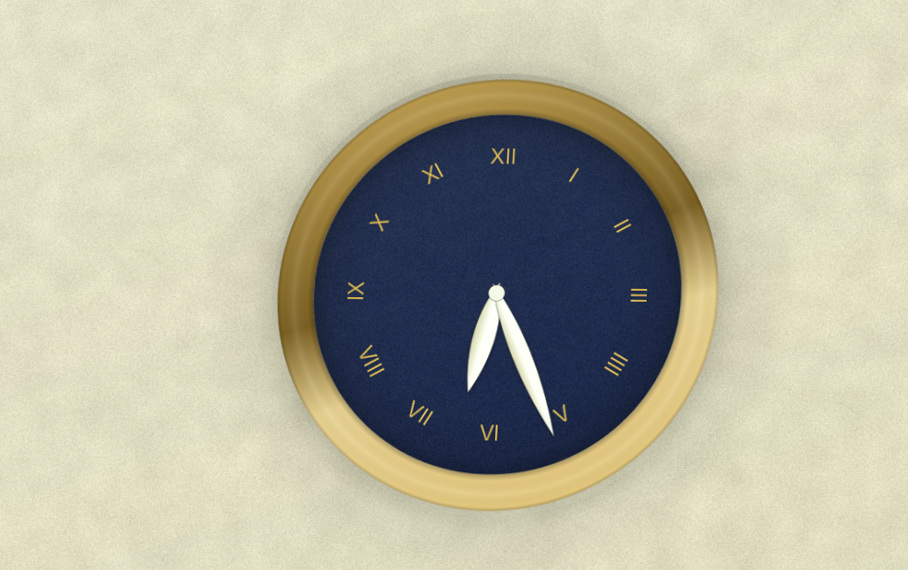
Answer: 6,26
